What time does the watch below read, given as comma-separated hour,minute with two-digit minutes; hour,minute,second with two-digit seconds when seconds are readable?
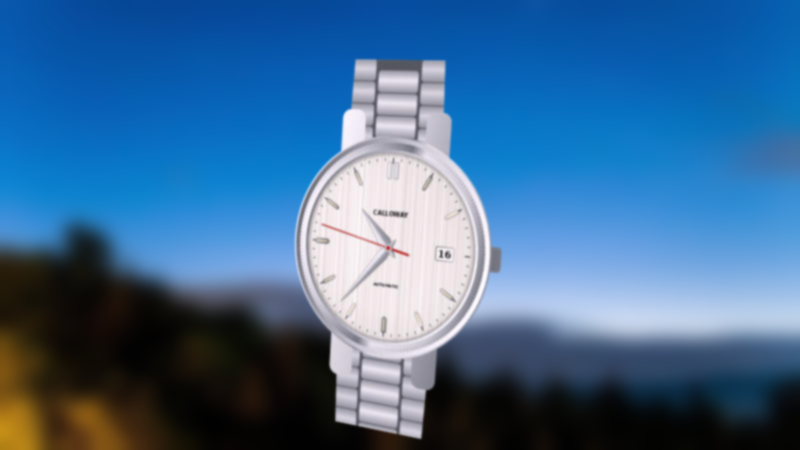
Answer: 10,36,47
